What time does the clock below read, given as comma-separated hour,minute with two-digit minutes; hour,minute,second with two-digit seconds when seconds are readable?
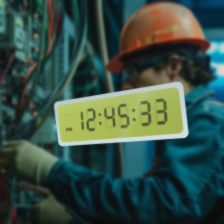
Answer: 12,45,33
